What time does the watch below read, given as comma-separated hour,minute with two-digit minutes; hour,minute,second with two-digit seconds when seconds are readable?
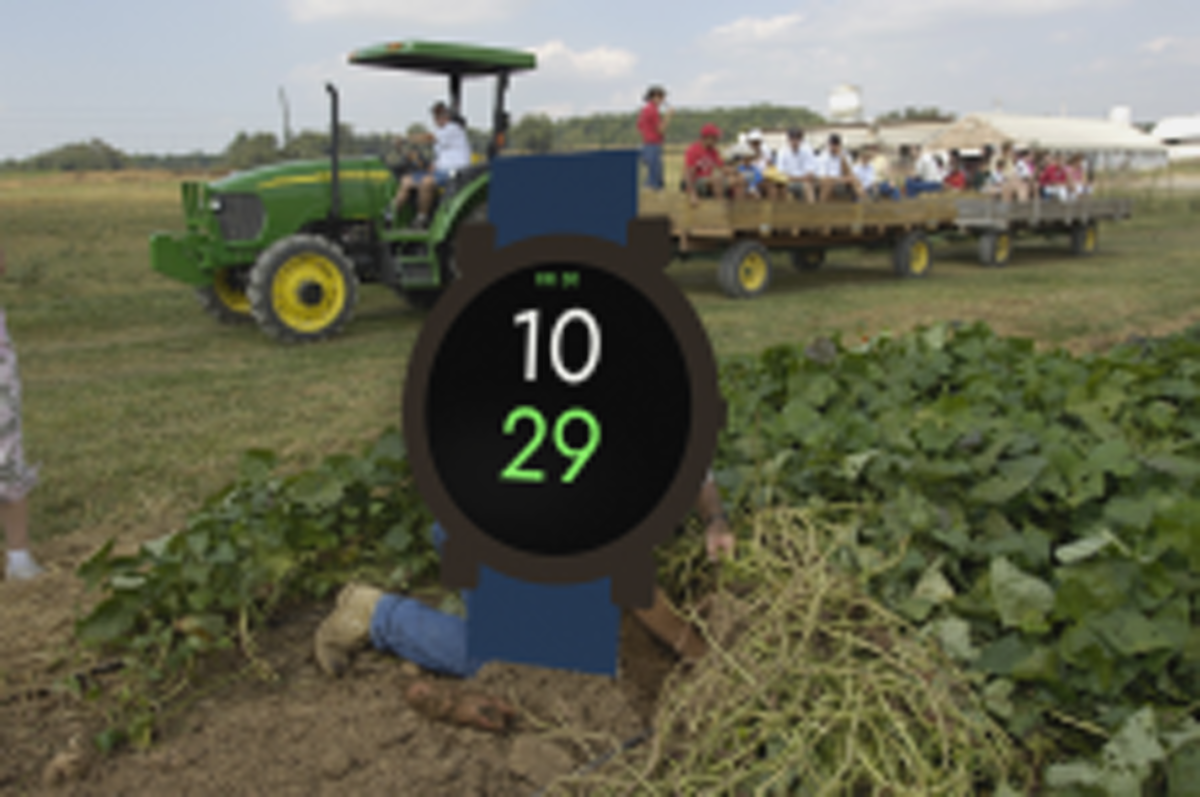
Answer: 10,29
